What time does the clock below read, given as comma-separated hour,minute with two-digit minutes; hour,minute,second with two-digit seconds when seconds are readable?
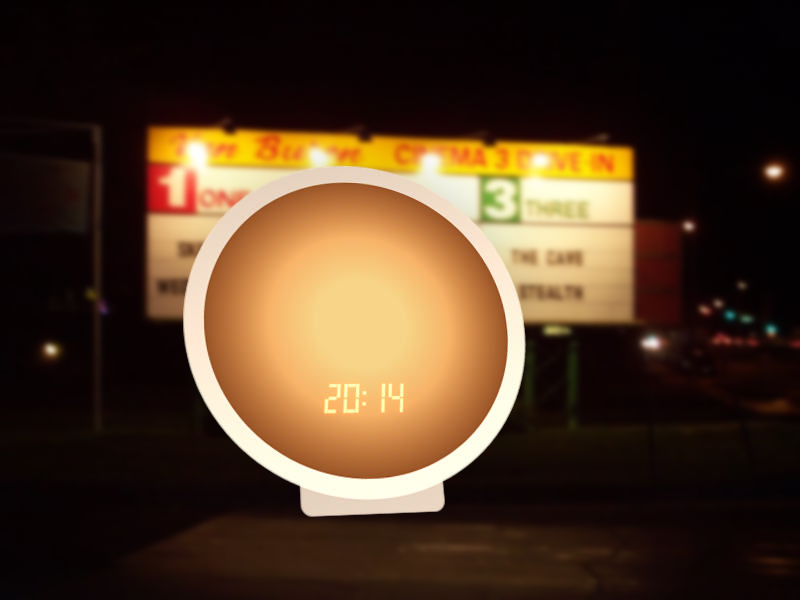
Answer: 20,14
